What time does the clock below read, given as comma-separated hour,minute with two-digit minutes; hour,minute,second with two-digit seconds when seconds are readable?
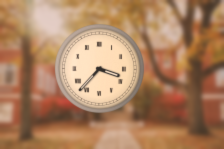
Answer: 3,37
